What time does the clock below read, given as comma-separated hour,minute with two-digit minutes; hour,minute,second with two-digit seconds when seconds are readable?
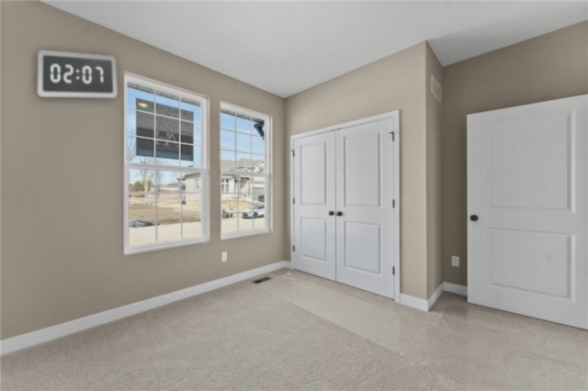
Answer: 2,07
